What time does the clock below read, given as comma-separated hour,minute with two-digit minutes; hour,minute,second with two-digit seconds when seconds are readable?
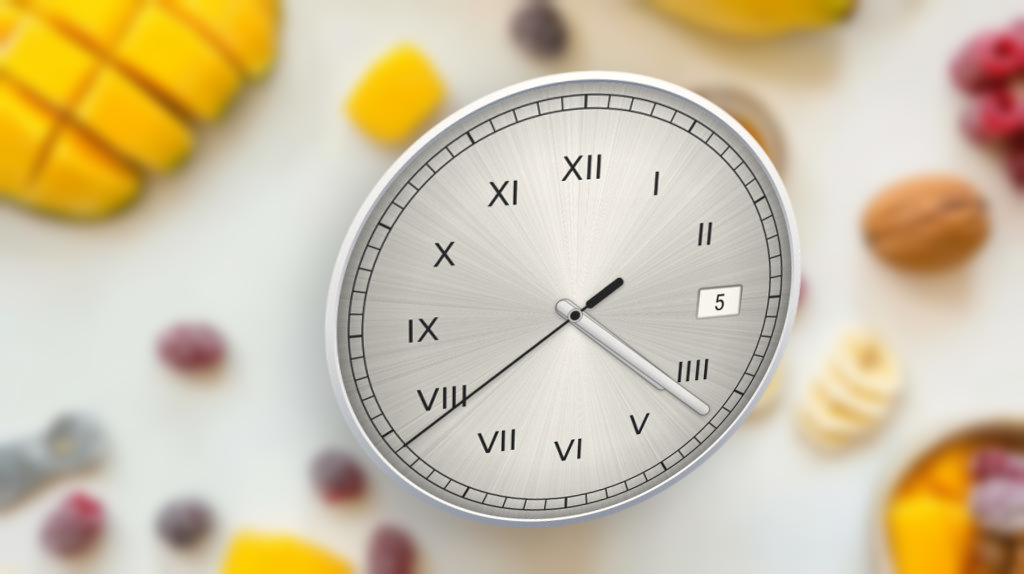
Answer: 4,21,39
